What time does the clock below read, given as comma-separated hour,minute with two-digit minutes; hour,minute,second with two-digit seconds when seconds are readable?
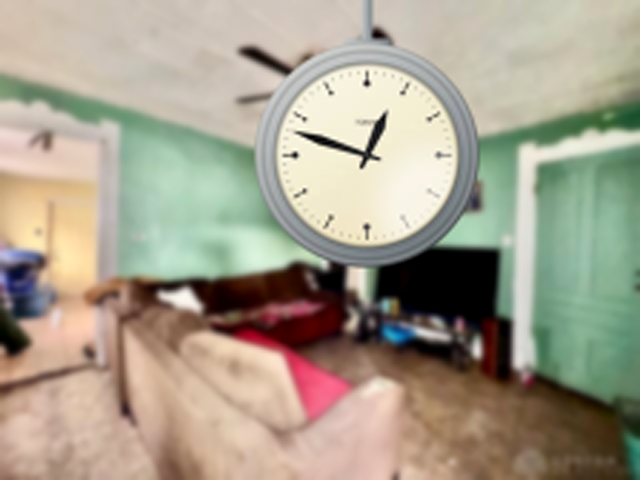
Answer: 12,48
